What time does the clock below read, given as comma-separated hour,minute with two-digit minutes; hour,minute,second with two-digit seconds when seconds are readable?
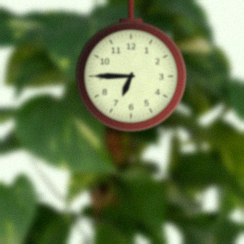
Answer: 6,45
